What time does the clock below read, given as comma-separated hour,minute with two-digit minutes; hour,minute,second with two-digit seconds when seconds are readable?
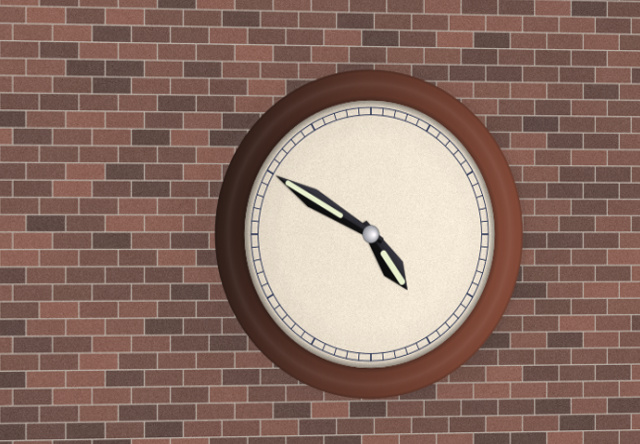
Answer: 4,50
